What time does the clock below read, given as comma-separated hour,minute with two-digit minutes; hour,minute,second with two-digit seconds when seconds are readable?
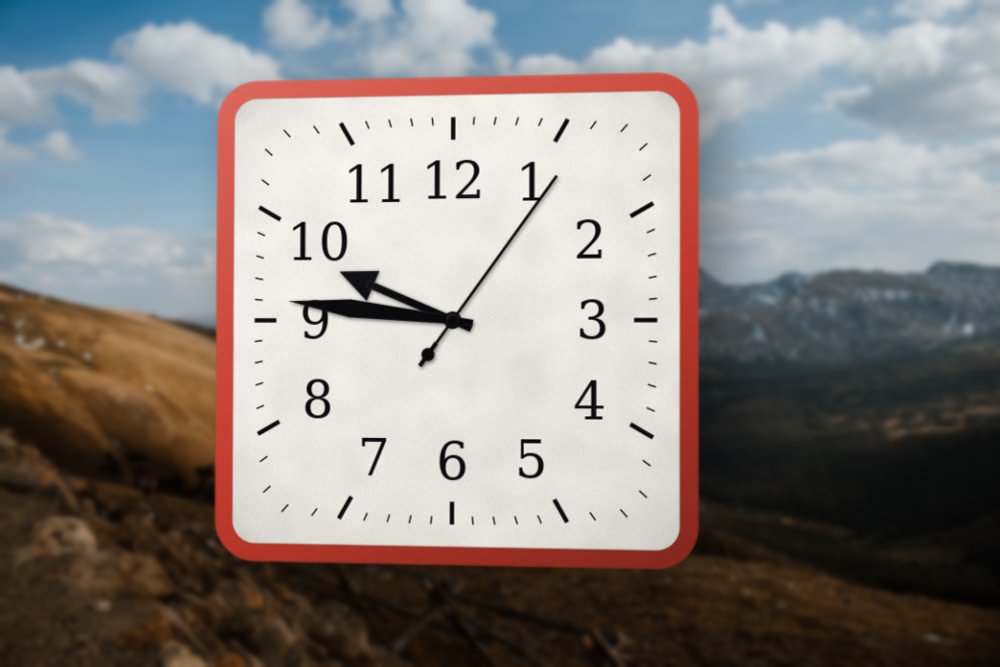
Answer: 9,46,06
